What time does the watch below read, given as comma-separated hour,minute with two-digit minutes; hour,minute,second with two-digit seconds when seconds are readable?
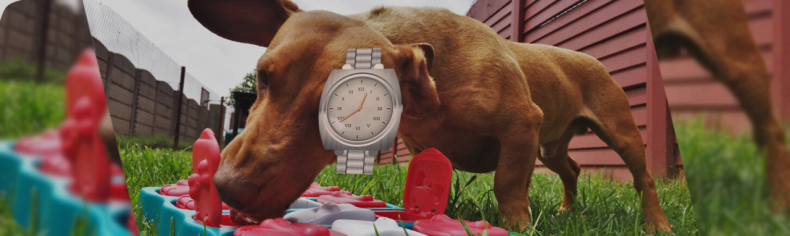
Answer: 12,39
